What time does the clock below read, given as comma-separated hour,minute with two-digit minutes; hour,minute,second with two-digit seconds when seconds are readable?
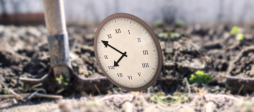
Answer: 7,51
